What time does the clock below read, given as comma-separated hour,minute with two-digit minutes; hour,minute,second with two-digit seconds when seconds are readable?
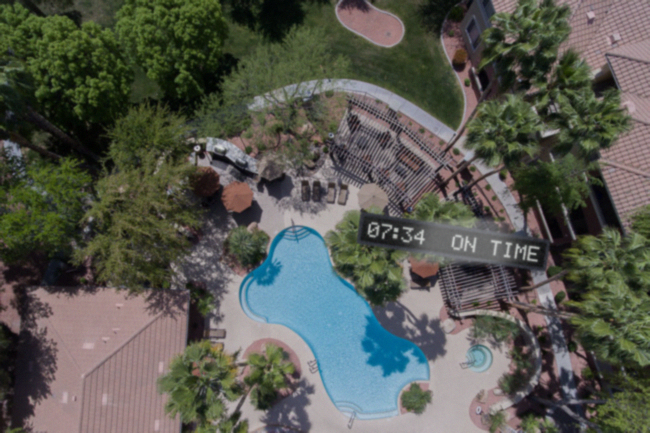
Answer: 7,34
